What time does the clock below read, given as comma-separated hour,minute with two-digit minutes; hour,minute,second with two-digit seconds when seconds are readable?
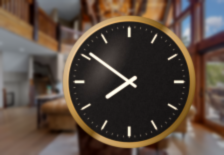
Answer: 7,51
